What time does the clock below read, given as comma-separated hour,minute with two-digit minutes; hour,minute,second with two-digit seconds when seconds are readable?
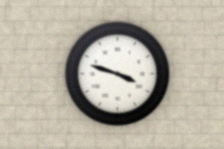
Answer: 3,48
